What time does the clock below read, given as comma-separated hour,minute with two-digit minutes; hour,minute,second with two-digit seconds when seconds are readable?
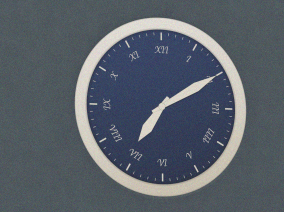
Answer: 7,10
